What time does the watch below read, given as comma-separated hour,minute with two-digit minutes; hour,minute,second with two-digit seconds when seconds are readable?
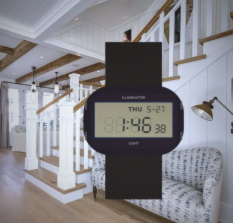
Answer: 1,46,38
